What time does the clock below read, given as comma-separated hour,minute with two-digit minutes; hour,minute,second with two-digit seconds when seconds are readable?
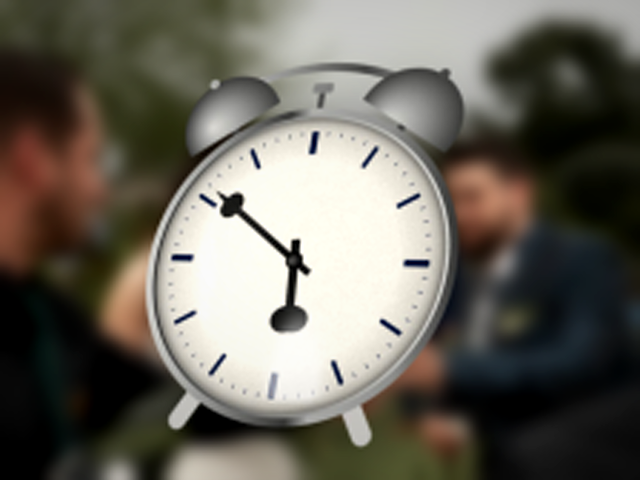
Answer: 5,51
